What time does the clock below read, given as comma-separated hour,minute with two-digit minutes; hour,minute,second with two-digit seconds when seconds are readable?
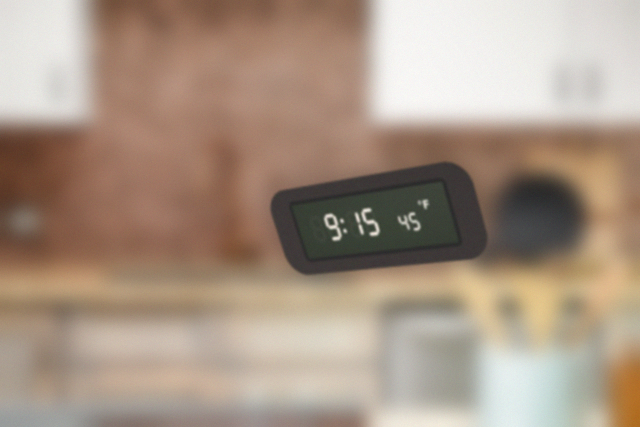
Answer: 9,15
